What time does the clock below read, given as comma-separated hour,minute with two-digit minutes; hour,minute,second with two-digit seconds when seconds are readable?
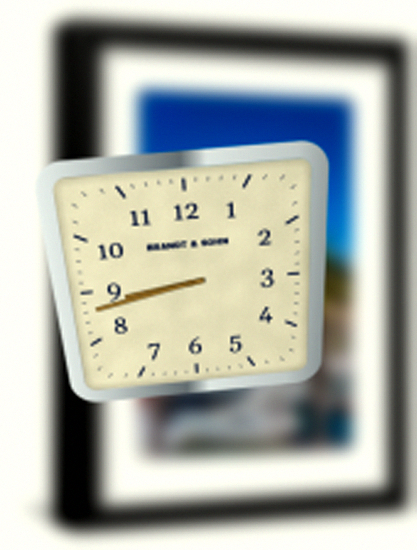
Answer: 8,43
